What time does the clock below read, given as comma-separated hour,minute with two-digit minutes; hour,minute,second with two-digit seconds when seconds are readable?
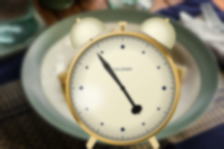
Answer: 4,54
